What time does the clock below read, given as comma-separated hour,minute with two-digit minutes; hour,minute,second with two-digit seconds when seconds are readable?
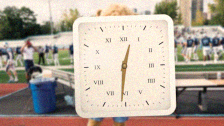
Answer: 12,31
